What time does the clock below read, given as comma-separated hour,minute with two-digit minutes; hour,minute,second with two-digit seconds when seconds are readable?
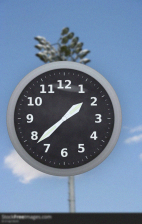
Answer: 1,38
